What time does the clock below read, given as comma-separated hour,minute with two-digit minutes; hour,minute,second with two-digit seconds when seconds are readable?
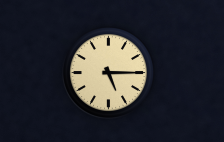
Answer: 5,15
